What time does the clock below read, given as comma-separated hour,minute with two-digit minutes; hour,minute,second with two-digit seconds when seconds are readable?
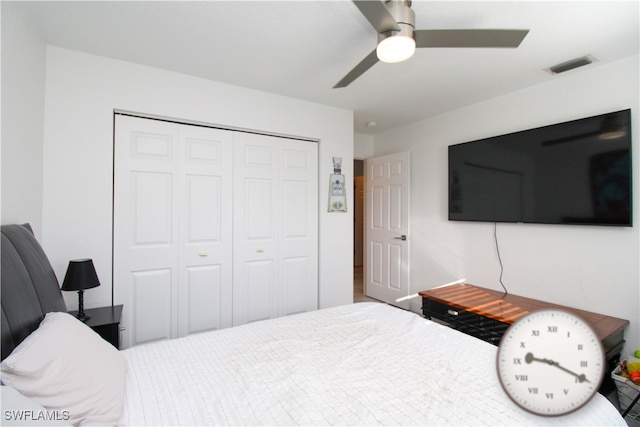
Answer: 9,19
